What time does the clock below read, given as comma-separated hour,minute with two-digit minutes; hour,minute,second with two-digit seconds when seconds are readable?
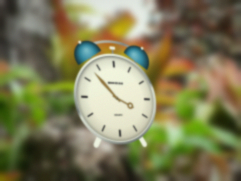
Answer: 3,53
